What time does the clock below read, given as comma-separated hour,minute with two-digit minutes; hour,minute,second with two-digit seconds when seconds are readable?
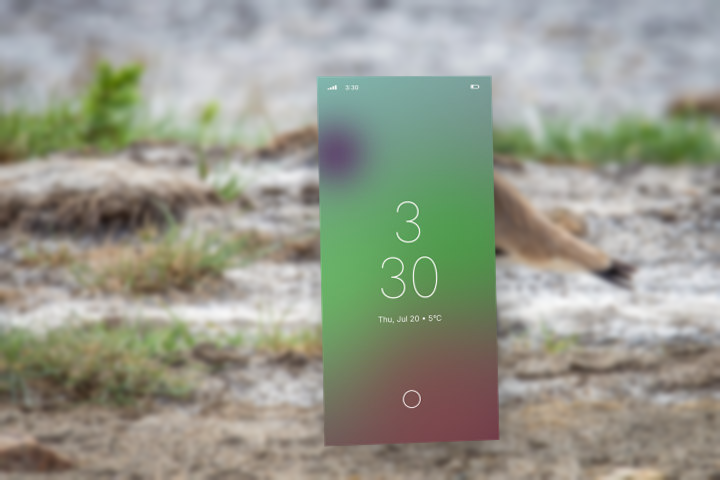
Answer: 3,30
